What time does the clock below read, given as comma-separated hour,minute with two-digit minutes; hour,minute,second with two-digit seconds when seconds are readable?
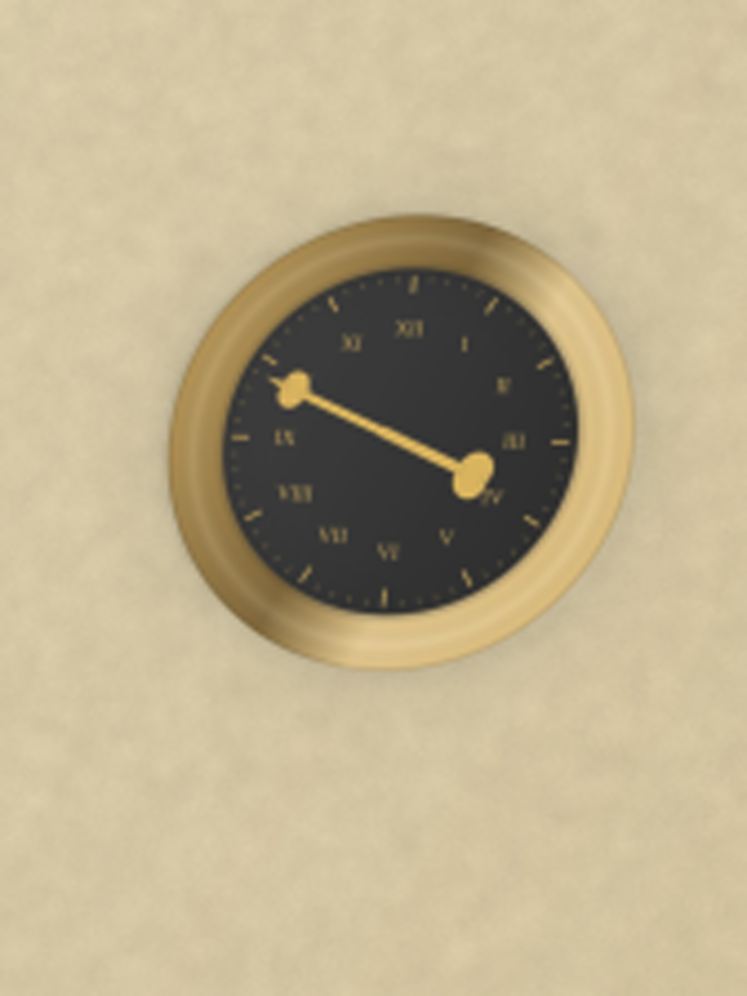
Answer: 3,49
